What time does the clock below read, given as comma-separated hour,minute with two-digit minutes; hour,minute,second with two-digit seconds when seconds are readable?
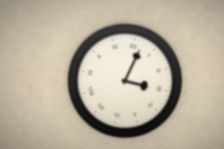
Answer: 3,02
